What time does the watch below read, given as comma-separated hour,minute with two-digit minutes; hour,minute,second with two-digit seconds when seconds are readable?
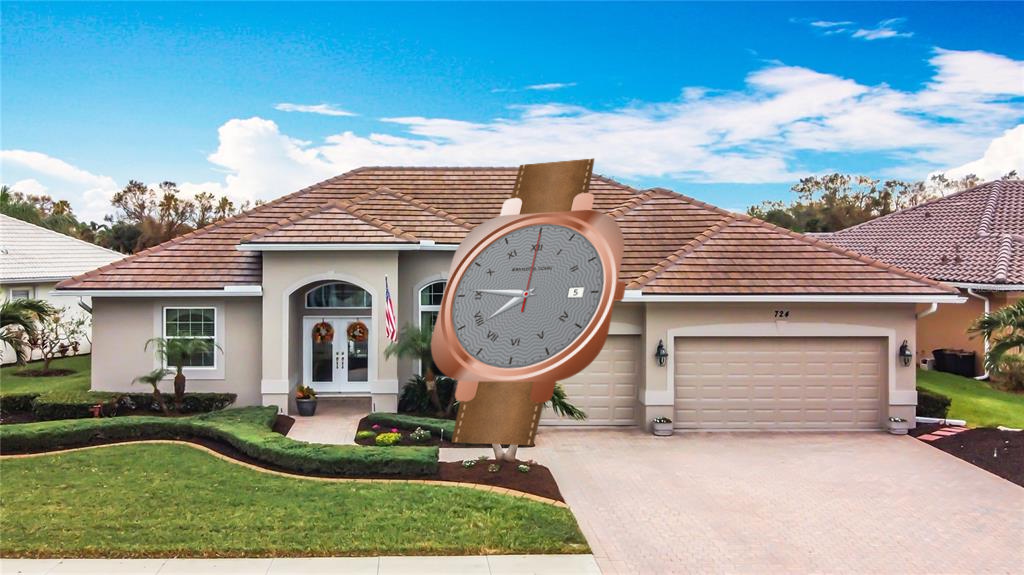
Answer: 7,46,00
